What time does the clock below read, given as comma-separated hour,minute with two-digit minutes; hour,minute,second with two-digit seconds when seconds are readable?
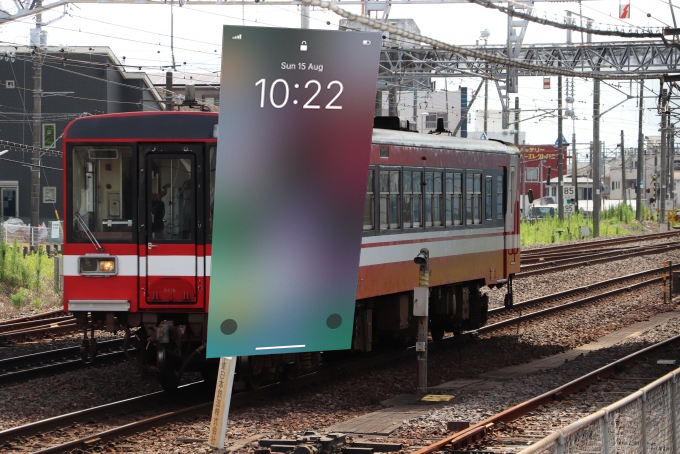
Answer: 10,22
